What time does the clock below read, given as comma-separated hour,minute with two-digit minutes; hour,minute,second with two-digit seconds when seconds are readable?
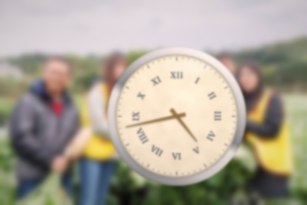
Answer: 4,43
